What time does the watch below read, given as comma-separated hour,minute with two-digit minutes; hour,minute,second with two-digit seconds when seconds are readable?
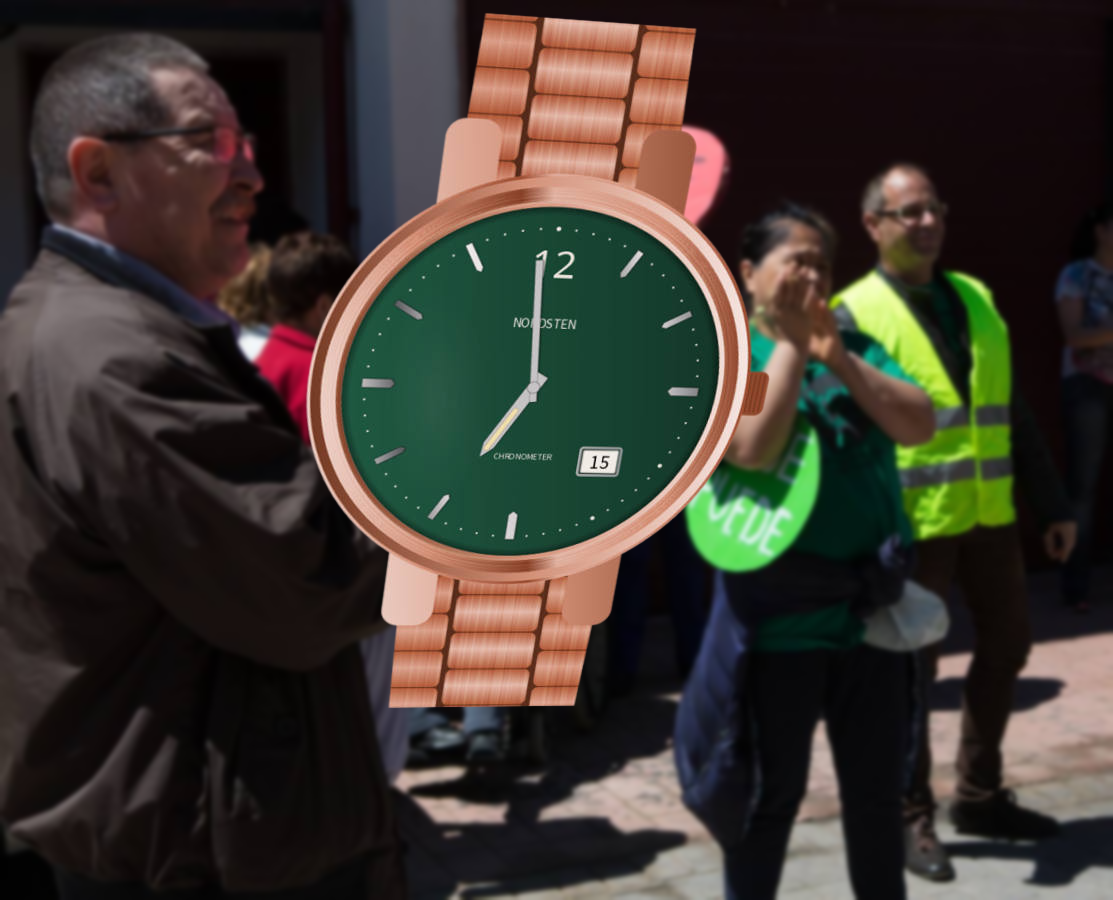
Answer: 6,59
